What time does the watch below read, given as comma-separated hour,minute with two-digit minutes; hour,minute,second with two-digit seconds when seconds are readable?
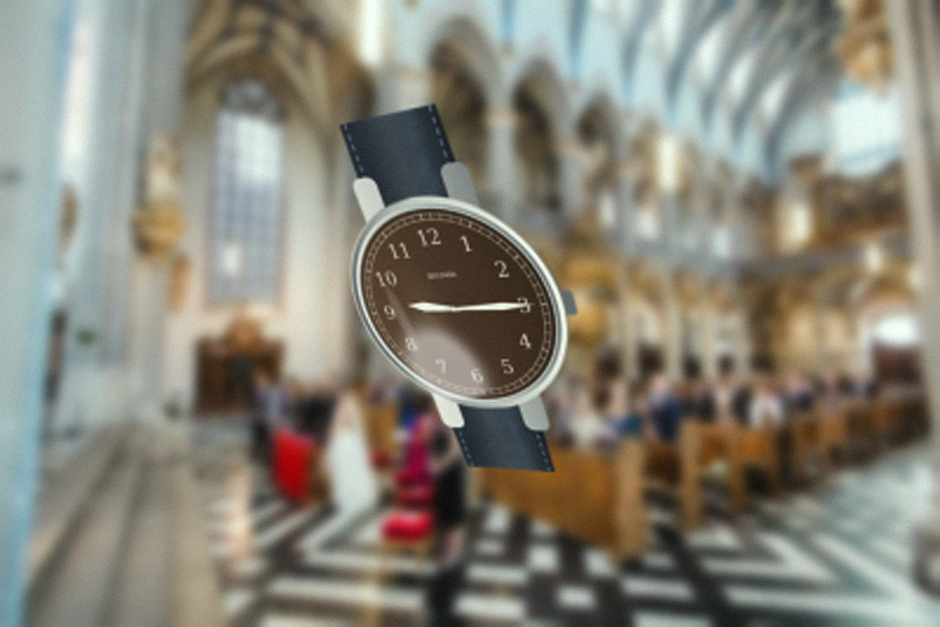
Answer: 9,15
